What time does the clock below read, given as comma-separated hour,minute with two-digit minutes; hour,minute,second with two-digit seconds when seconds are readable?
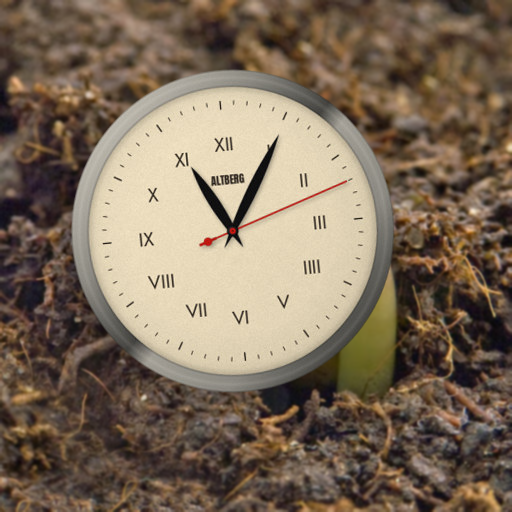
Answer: 11,05,12
